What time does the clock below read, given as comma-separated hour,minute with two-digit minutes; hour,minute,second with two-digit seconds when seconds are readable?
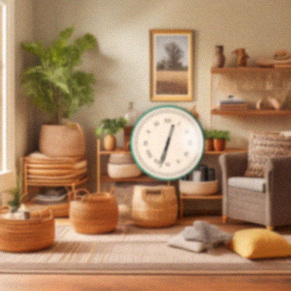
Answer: 12,33
